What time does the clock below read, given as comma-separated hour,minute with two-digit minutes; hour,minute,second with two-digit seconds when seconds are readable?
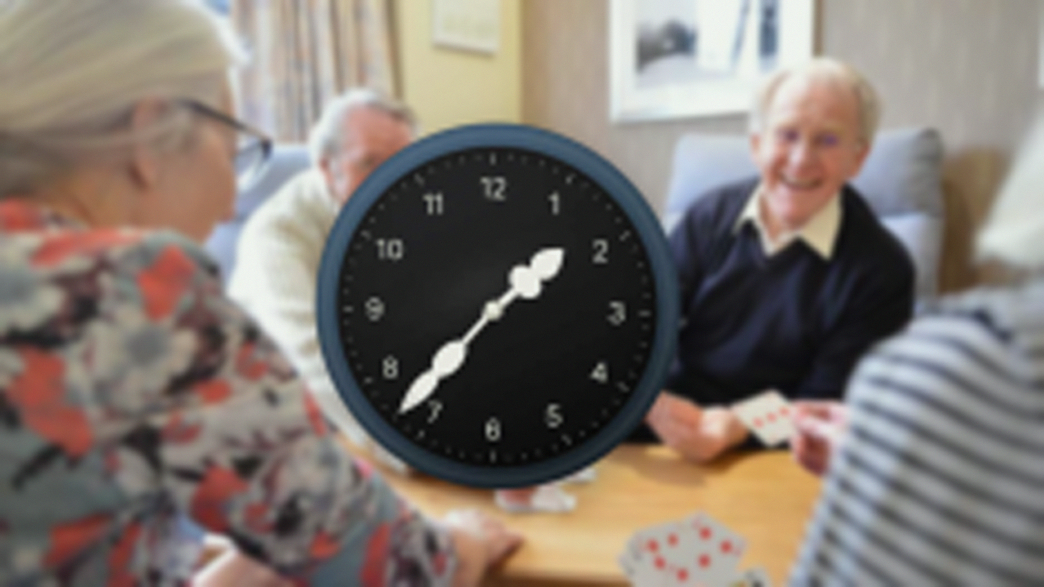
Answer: 1,37
